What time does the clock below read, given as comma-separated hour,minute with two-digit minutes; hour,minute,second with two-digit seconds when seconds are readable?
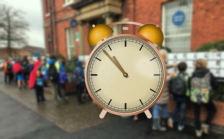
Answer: 10,53
